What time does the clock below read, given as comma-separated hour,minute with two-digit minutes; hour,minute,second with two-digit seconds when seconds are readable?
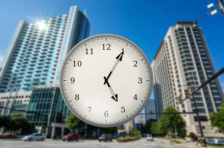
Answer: 5,05
